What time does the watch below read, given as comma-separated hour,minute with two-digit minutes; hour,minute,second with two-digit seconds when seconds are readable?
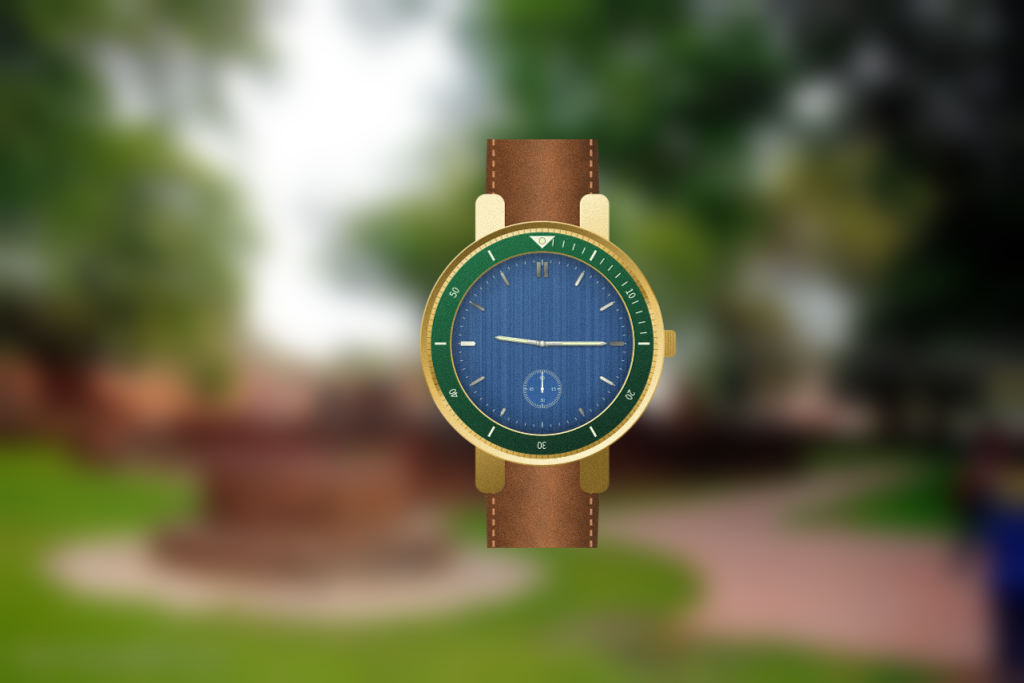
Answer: 9,15
